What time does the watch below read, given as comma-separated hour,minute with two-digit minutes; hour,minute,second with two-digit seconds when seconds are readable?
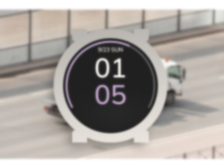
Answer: 1,05
